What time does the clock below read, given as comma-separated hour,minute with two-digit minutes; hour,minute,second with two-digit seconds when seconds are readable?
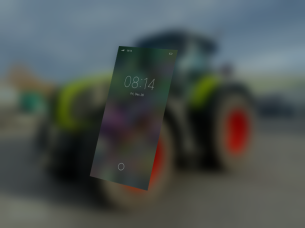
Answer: 8,14
